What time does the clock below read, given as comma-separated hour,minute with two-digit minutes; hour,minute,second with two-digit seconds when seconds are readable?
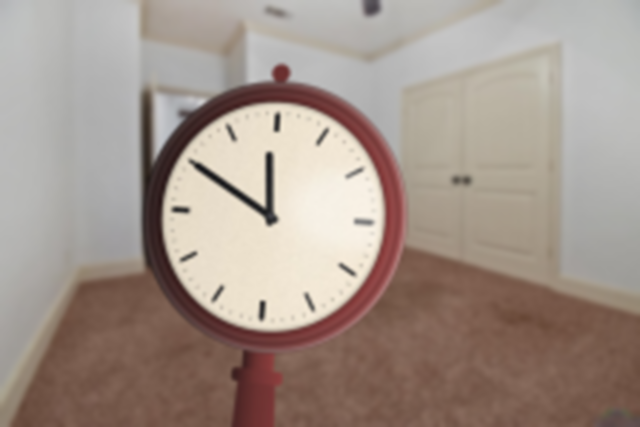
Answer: 11,50
